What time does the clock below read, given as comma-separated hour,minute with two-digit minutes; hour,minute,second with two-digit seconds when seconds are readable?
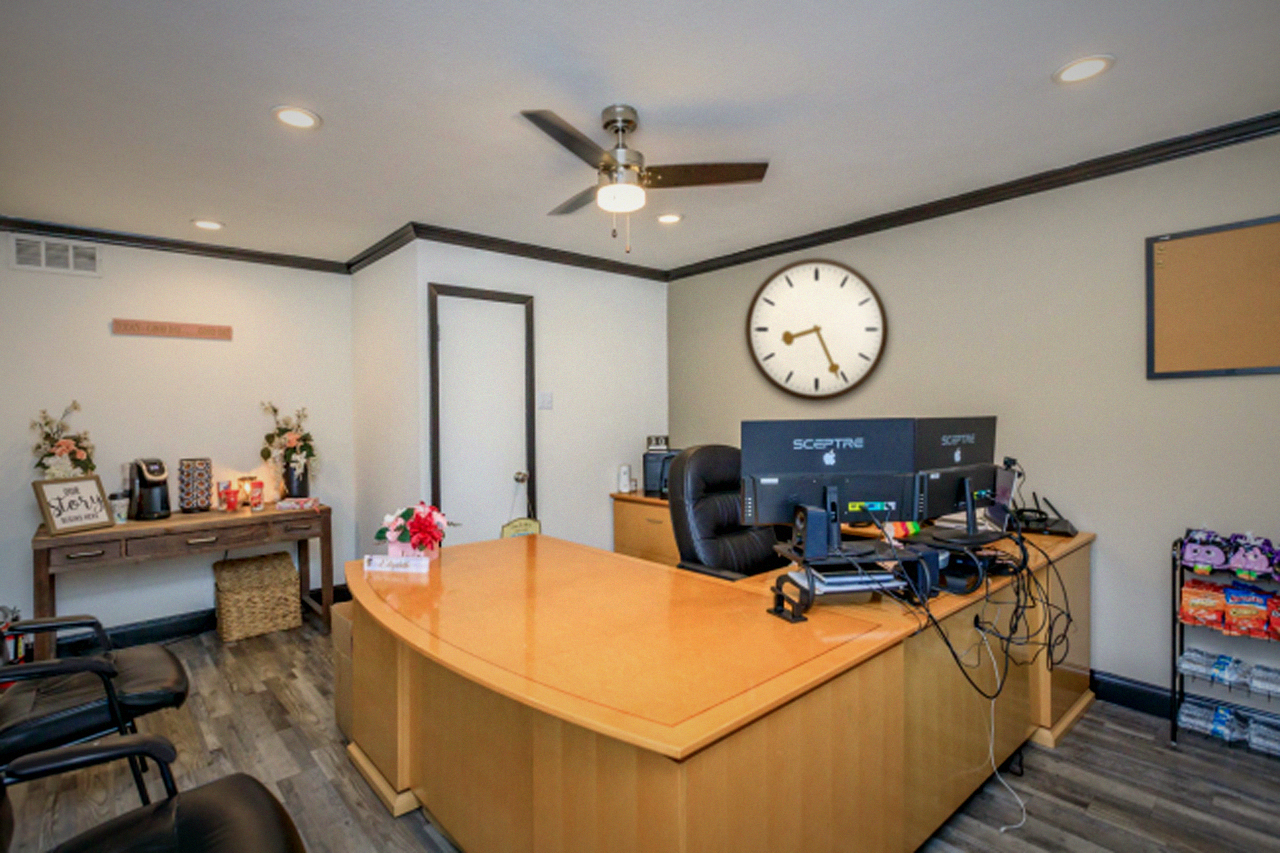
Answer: 8,26
